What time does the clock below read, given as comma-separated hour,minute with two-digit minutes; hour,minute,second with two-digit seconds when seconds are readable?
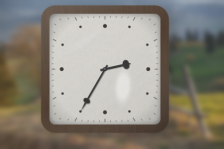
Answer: 2,35
